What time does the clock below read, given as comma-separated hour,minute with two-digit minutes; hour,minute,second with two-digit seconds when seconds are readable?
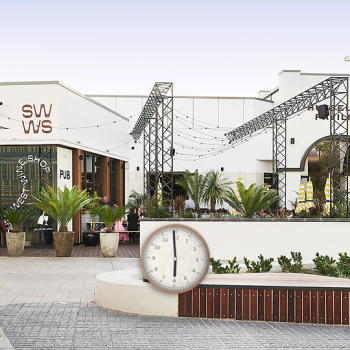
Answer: 5,59
